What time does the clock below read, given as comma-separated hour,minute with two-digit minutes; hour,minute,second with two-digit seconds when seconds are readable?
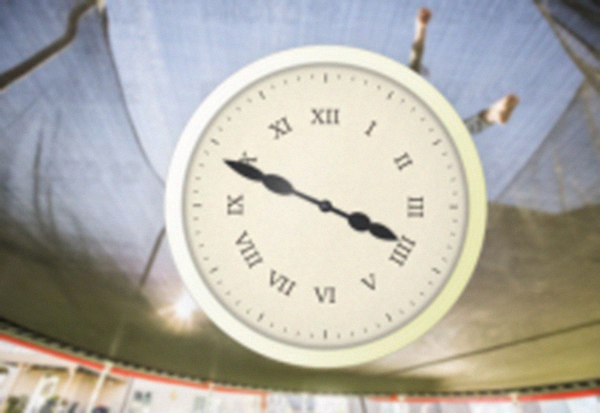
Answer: 3,49
